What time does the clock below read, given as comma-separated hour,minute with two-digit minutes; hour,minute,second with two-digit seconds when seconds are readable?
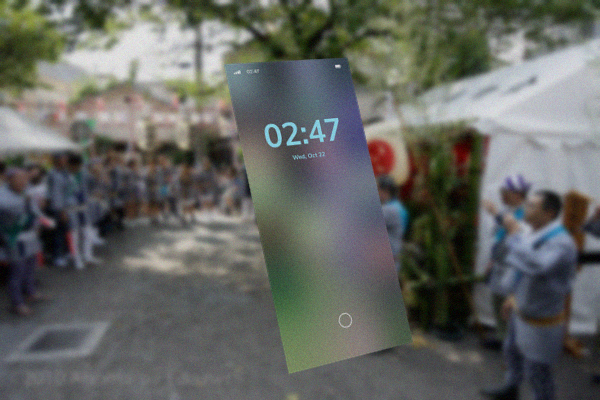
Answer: 2,47
